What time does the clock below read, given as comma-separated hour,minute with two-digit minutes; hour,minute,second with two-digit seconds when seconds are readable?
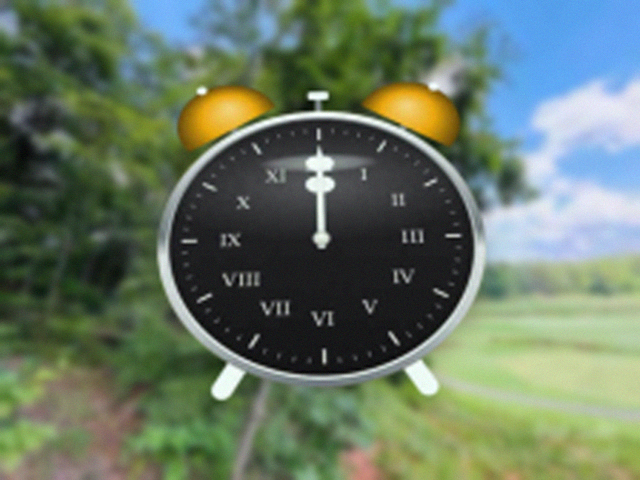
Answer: 12,00
